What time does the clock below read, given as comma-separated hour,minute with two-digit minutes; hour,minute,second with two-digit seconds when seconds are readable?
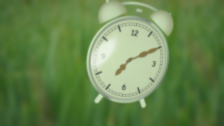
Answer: 7,10
